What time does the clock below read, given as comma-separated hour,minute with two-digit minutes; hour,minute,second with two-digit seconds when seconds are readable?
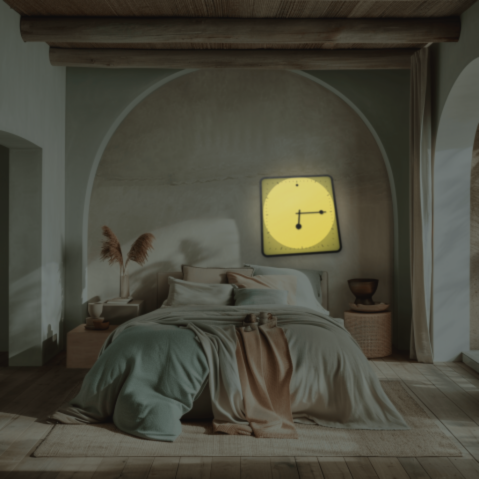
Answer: 6,15
